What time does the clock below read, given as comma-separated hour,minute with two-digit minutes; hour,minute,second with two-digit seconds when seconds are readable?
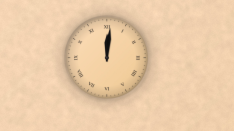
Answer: 12,01
